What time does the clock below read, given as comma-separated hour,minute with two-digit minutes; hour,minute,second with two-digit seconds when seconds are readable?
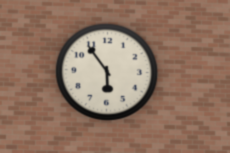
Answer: 5,54
